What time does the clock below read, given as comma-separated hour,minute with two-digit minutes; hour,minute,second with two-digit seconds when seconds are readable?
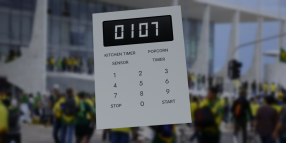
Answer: 1,07
